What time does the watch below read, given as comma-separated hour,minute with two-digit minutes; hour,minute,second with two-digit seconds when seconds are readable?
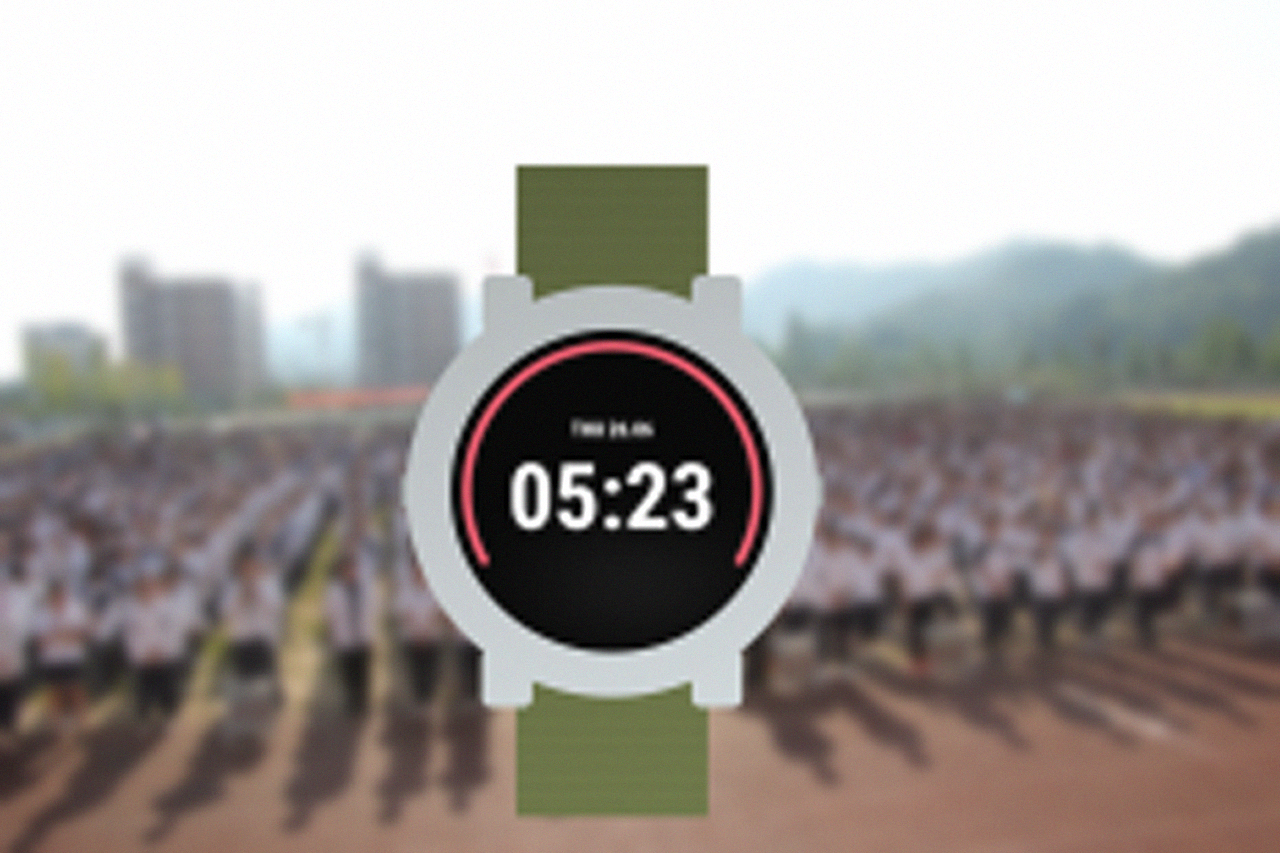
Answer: 5,23
